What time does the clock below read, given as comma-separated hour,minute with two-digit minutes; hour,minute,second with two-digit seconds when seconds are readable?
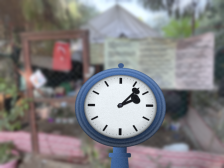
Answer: 2,07
